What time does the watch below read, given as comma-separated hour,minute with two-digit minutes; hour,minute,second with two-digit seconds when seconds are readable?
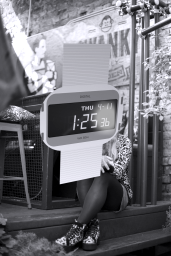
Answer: 1,25,36
